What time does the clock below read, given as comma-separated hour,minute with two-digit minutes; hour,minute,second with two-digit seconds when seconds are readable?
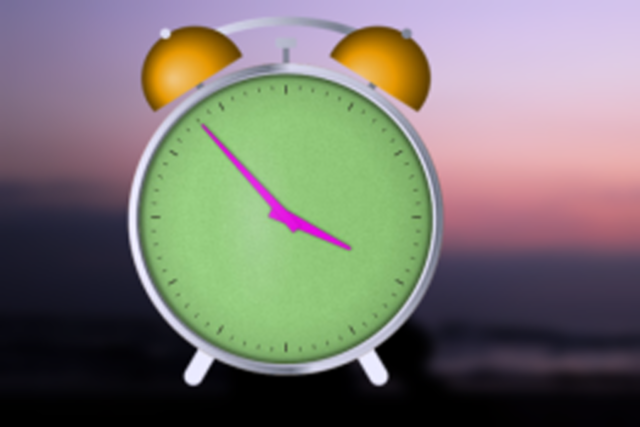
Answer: 3,53
